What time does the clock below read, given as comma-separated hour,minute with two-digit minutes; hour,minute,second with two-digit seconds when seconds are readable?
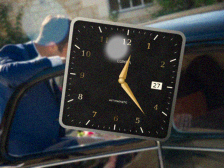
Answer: 12,23
